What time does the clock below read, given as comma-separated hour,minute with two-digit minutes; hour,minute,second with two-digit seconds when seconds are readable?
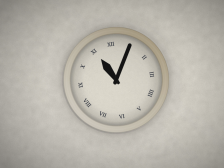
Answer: 11,05
